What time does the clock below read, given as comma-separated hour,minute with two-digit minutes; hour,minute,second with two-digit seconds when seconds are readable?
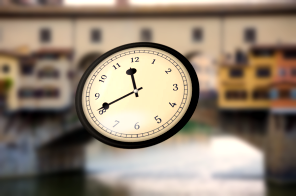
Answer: 11,41
